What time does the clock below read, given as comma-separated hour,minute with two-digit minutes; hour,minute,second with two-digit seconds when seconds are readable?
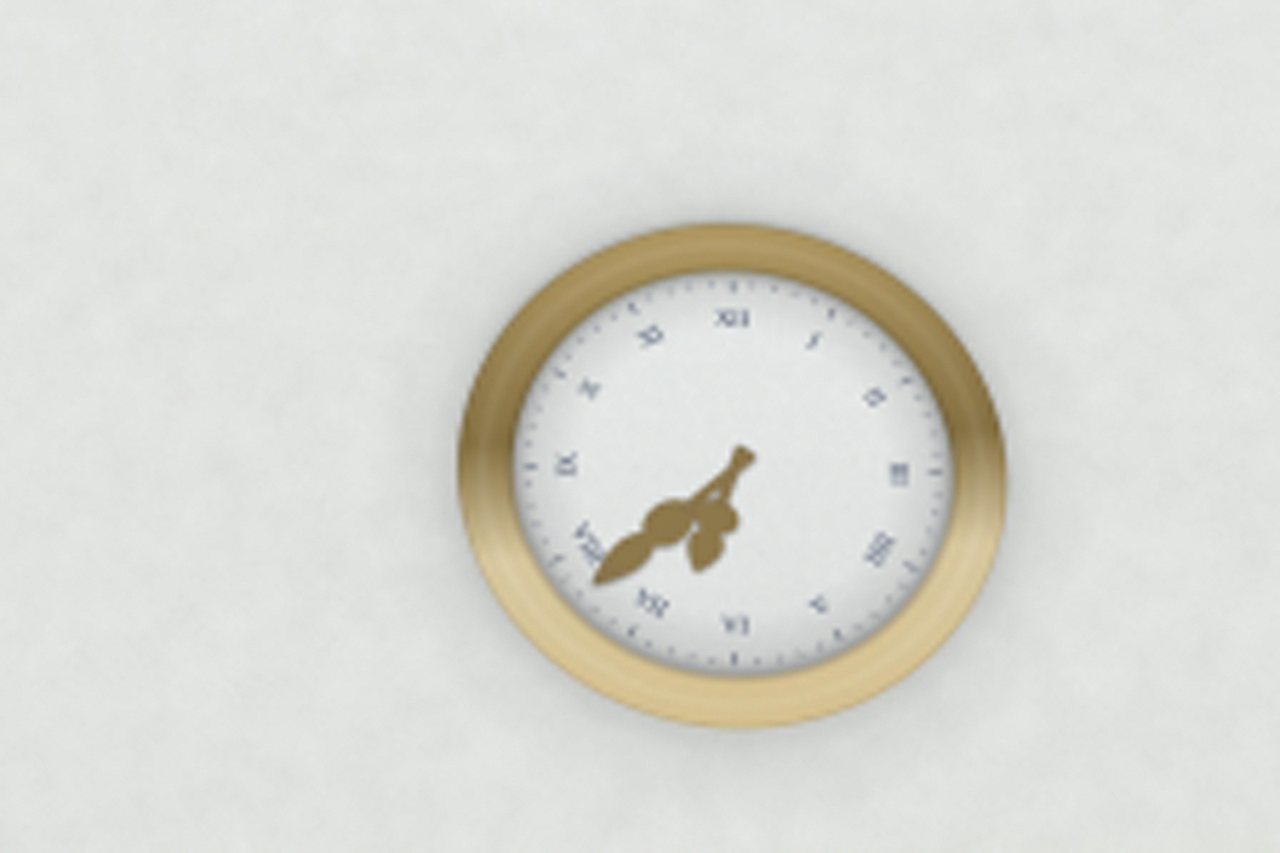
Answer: 6,38
